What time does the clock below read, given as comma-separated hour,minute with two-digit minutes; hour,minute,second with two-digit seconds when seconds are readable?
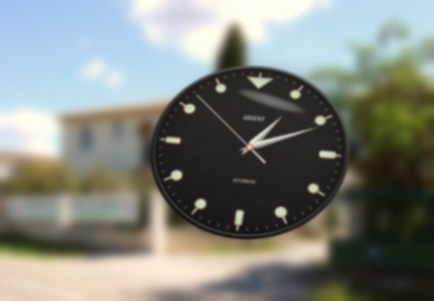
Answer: 1,10,52
